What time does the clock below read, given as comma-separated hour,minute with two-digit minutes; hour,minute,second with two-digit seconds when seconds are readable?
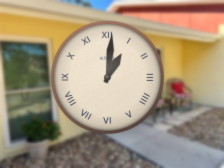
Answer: 1,01
